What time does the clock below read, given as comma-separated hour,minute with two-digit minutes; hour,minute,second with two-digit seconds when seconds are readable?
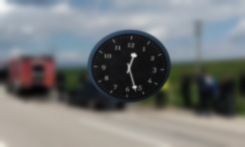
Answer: 12,27
